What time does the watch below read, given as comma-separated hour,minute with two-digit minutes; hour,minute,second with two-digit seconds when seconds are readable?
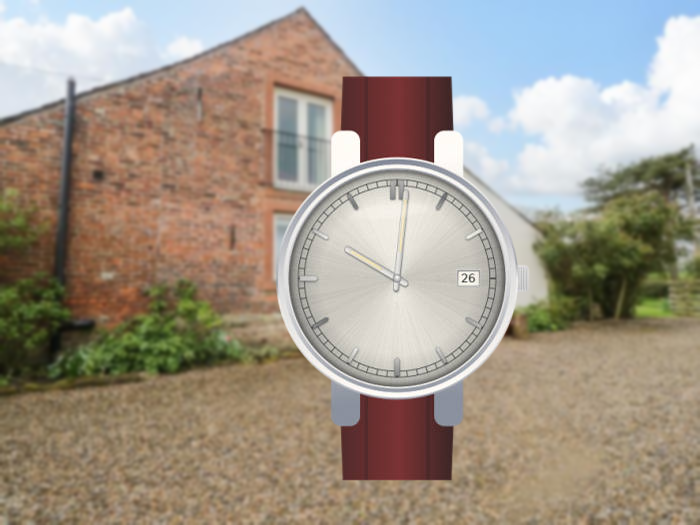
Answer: 10,01
